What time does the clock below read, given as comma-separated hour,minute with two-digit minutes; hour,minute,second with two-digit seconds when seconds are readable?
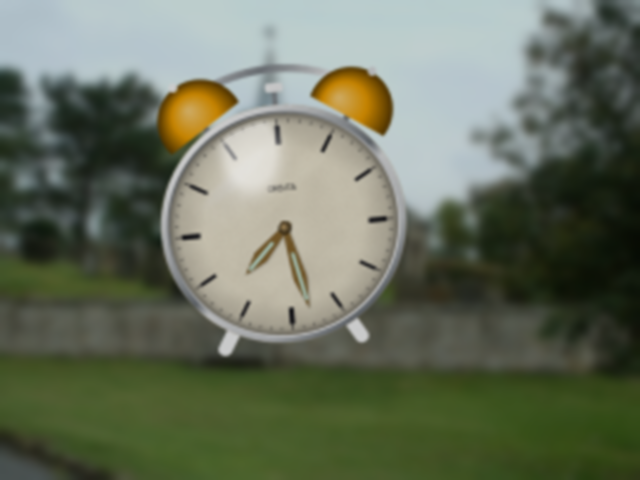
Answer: 7,28
